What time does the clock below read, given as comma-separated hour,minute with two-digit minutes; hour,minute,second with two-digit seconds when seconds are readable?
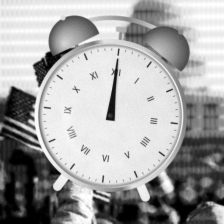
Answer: 12,00
